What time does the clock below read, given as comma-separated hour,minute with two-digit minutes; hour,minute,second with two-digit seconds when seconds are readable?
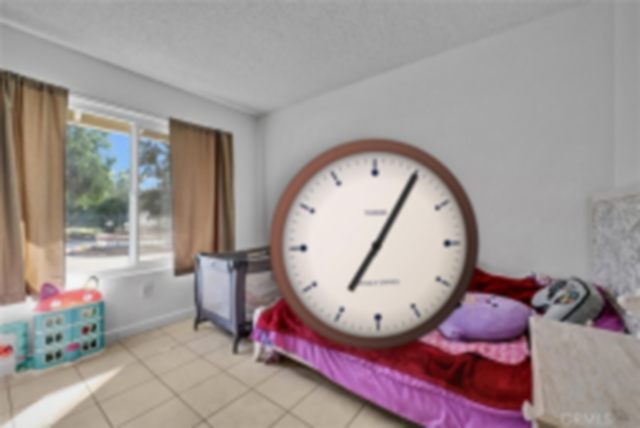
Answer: 7,05
